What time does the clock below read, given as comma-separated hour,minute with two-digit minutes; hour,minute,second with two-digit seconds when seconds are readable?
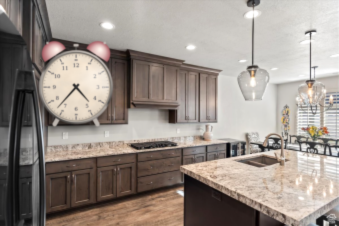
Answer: 4,37
